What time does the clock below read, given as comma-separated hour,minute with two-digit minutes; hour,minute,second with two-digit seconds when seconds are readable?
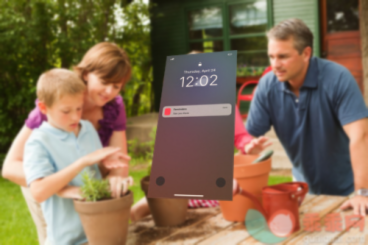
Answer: 12,02
